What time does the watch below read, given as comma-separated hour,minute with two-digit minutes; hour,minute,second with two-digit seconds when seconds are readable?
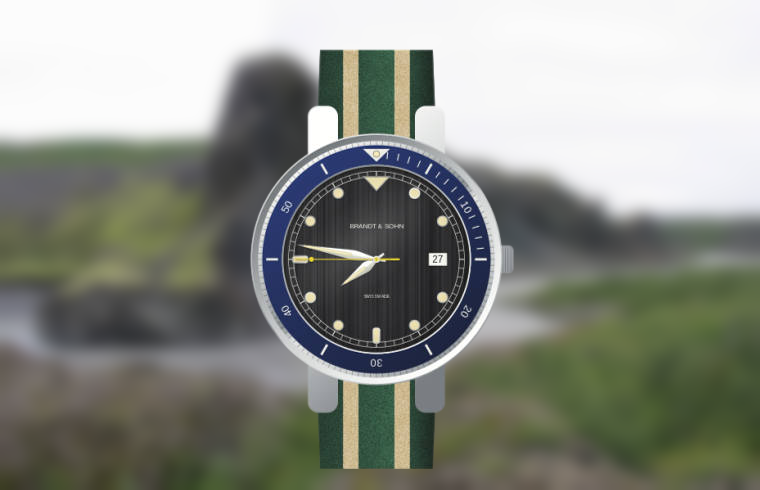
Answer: 7,46,45
